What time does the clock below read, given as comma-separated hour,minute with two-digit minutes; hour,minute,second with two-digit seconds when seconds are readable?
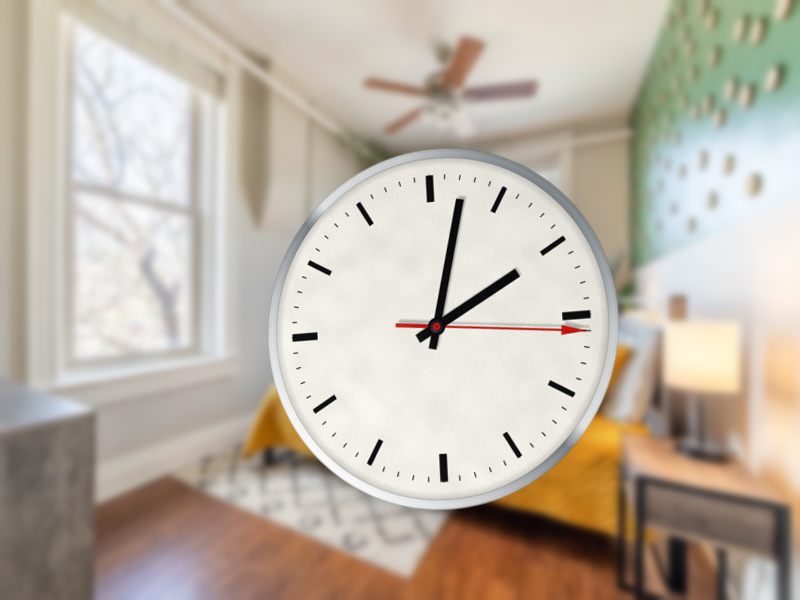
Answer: 2,02,16
